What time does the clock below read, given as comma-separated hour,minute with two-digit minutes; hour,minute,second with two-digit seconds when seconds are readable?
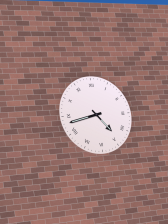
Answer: 4,43
